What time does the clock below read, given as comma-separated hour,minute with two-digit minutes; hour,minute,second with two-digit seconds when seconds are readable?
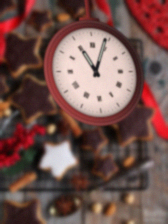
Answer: 11,04
